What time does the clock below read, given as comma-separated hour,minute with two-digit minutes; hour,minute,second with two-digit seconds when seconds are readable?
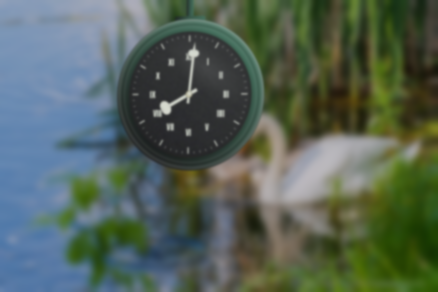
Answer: 8,01
